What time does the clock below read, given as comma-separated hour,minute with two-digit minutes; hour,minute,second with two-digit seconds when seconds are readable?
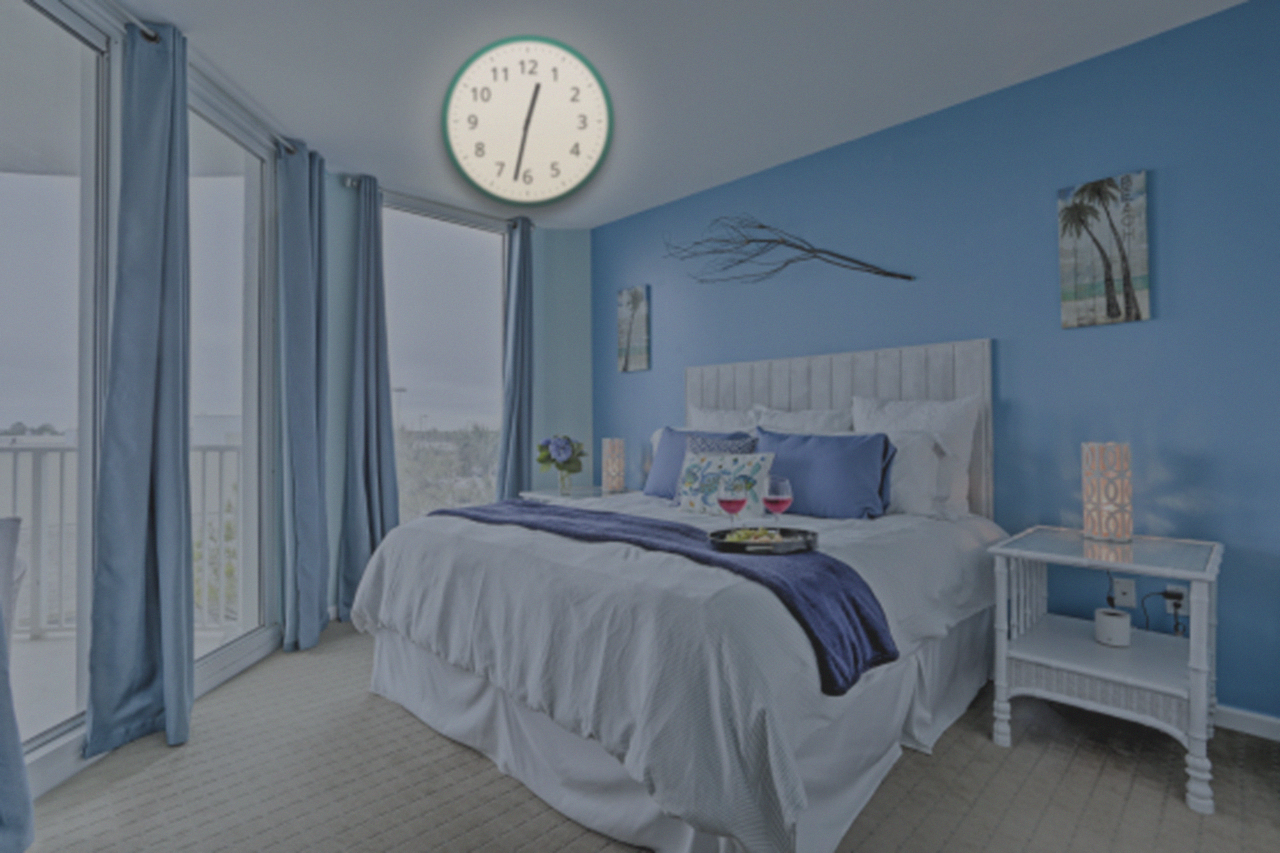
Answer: 12,32
